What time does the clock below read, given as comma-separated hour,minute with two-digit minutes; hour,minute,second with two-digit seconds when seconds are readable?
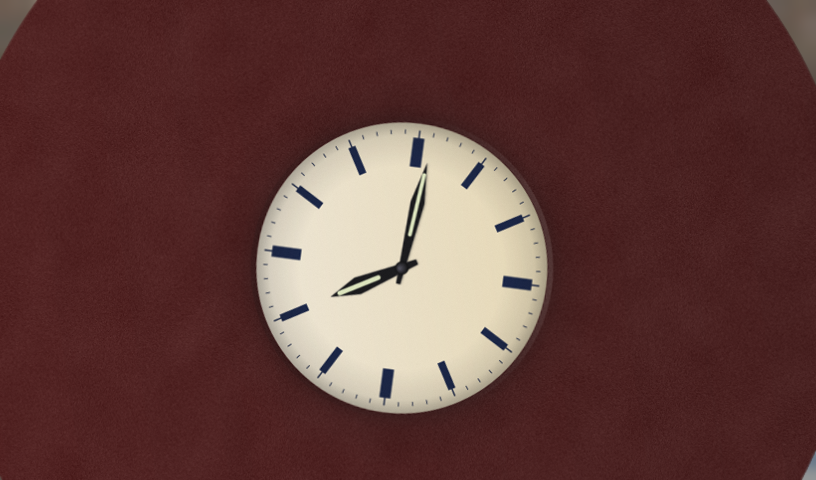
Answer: 8,01
